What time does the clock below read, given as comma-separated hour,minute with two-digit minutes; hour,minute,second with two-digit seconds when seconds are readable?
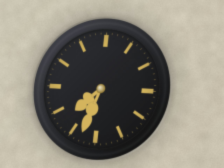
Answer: 7,33
